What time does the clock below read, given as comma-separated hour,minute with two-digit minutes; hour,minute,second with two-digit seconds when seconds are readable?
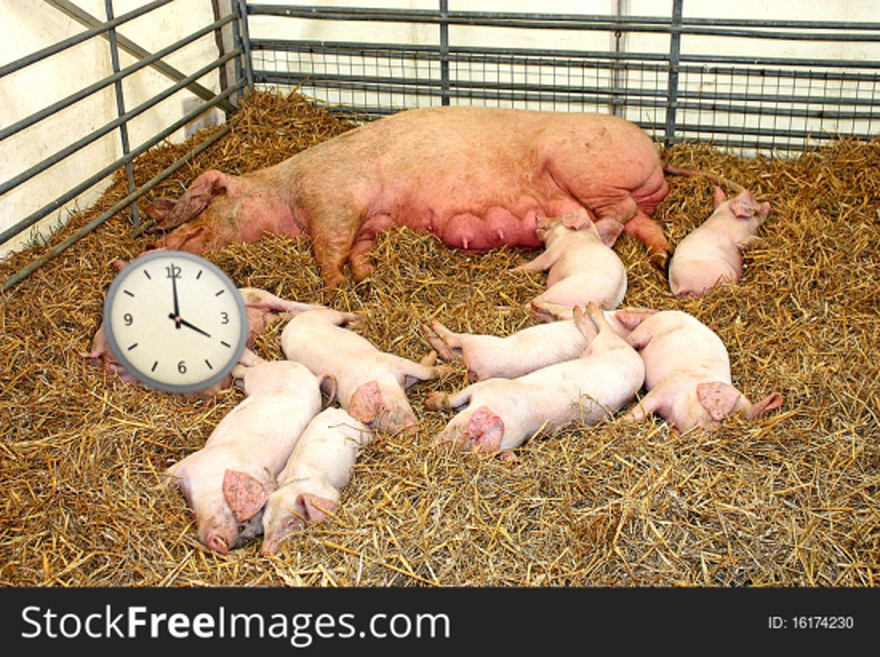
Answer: 4,00
